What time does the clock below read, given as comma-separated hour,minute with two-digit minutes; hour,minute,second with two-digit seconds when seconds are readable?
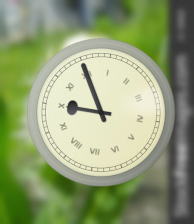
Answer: 10,00
